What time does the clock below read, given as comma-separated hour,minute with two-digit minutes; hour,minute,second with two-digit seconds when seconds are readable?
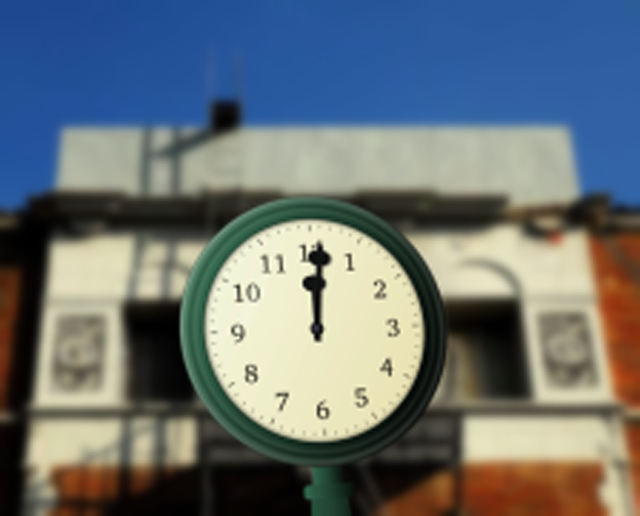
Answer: 12,01
